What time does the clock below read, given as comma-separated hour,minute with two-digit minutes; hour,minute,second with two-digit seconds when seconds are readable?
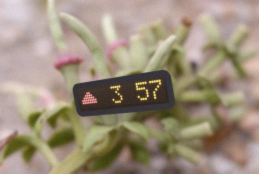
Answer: 3,57
